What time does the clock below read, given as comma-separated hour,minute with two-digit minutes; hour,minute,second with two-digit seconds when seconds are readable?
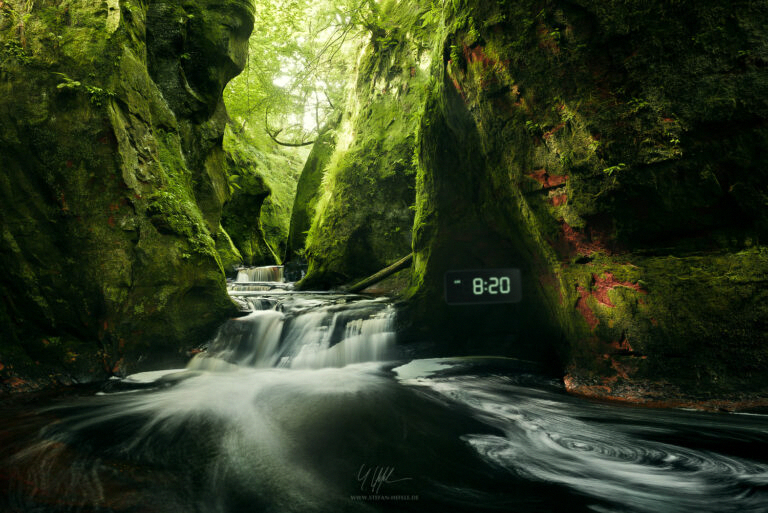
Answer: 8,20
